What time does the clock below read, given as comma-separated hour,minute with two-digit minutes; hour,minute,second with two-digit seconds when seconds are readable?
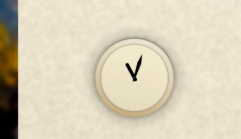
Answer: 11,03
